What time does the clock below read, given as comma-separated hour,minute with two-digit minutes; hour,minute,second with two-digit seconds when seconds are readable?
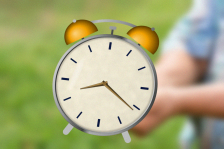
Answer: 8,21
